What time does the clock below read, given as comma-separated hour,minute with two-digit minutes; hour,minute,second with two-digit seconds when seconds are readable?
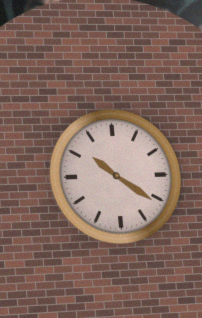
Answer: 10,21
